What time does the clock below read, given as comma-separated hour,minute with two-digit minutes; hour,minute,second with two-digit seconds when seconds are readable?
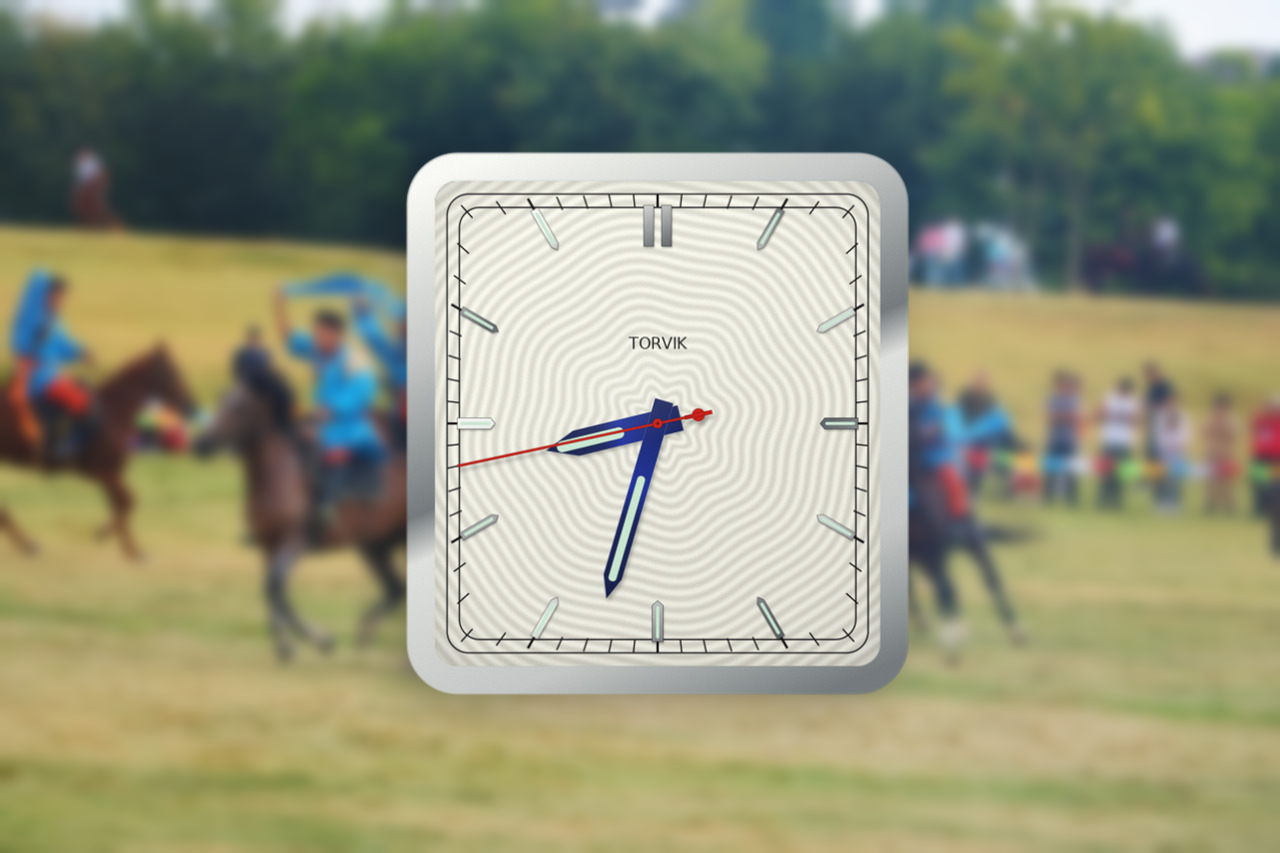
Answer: 8,32,43
